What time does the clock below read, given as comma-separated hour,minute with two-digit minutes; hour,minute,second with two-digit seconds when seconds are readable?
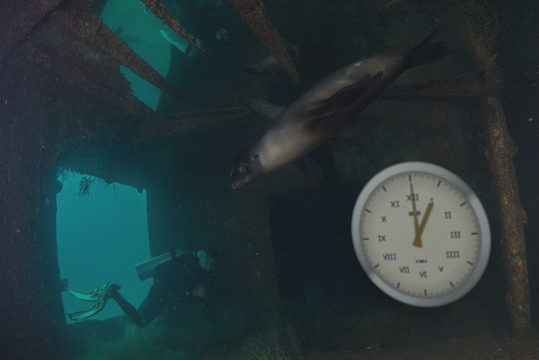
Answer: 1,00
